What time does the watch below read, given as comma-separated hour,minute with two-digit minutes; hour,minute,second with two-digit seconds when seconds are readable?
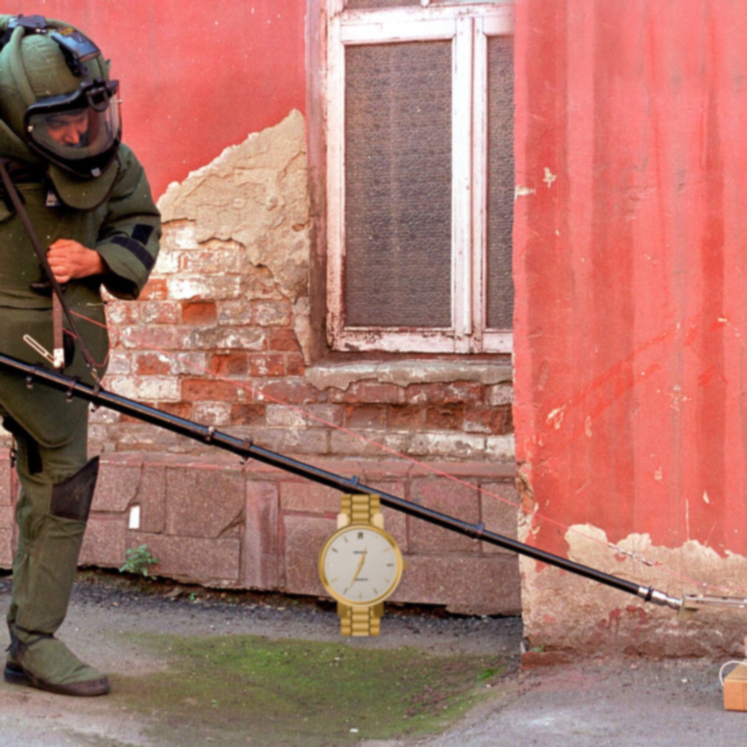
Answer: 12,34
